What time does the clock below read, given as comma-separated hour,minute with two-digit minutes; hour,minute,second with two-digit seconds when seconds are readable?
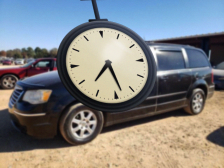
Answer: 7,28
